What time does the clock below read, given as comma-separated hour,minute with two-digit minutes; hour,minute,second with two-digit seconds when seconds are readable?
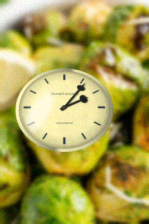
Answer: 2,06
